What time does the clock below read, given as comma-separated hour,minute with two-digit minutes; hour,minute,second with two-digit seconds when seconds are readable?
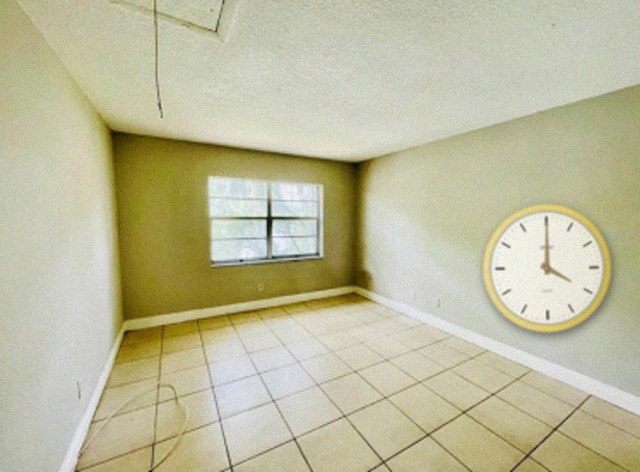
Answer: 4,00
